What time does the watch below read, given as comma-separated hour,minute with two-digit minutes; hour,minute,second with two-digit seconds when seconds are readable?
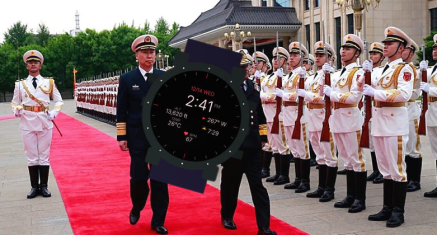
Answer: 2,41
